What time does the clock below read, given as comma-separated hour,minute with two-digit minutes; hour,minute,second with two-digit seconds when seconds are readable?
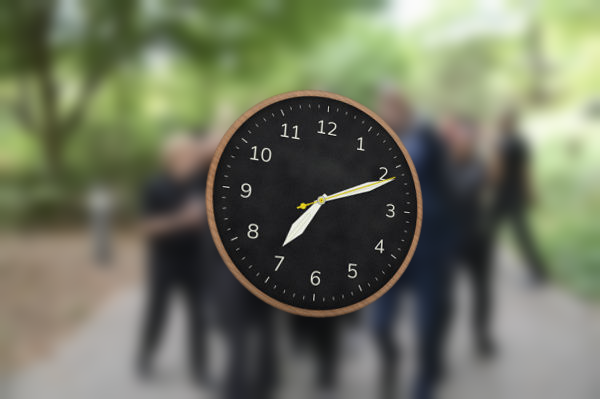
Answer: 7,11,11
